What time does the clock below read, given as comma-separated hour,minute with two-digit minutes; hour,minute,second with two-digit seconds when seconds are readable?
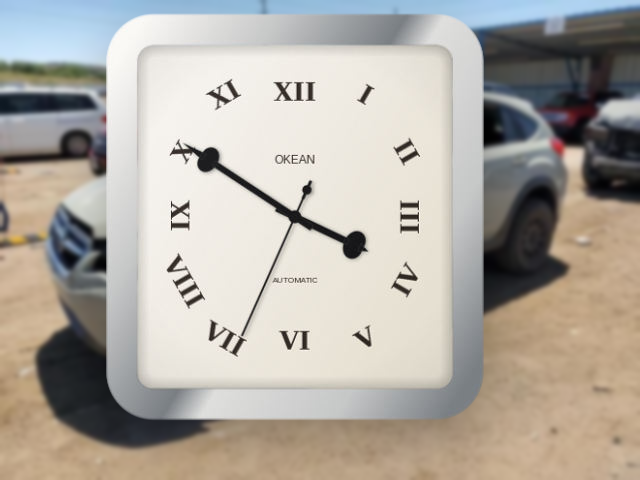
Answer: 3,50,34
